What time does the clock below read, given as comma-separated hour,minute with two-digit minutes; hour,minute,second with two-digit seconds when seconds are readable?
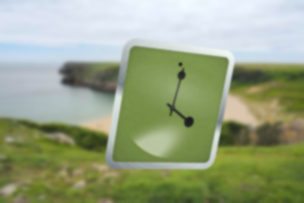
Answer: 4,01
